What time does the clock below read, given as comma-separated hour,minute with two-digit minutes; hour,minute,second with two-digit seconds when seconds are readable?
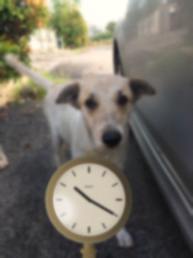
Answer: 10,20
